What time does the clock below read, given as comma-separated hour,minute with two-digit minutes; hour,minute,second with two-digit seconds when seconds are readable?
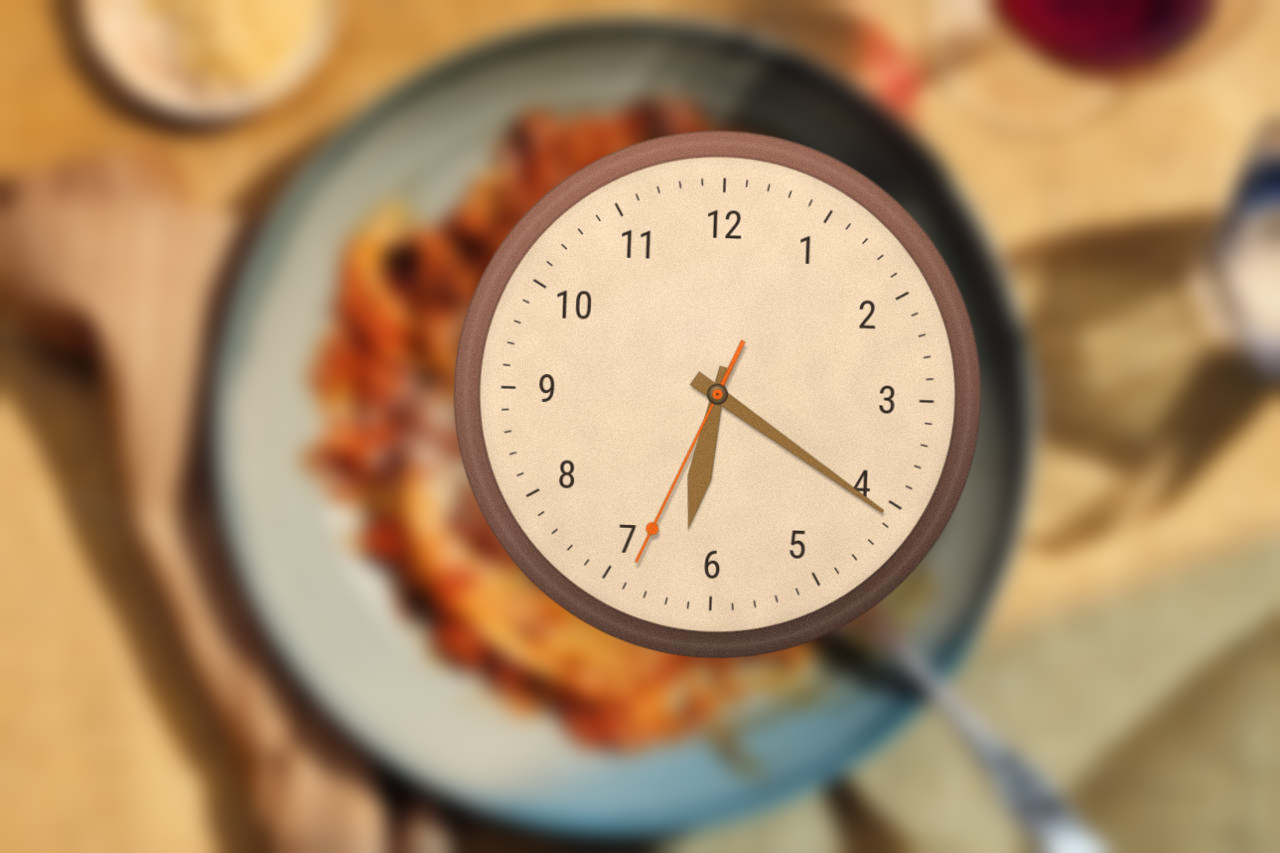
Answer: 6,20,34
